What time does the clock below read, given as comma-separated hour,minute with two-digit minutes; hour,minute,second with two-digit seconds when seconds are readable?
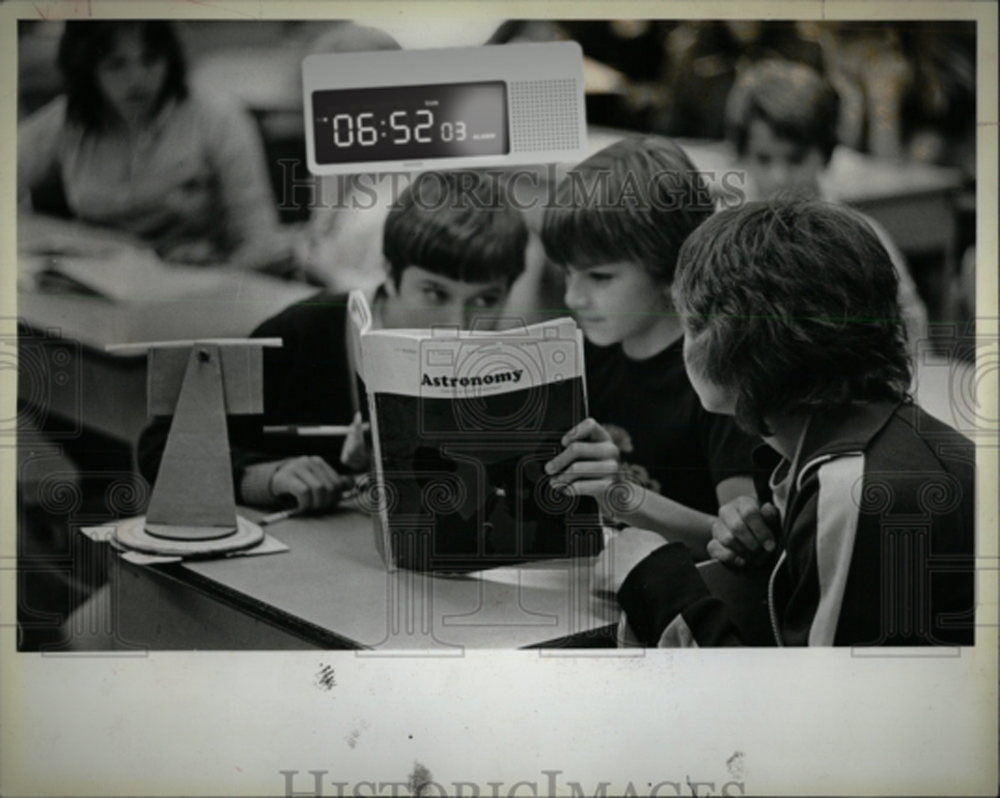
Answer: 6,52,03
